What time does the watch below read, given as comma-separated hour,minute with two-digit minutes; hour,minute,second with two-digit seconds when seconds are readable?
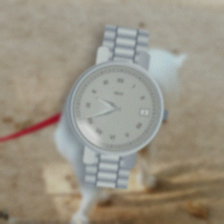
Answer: 9,41
